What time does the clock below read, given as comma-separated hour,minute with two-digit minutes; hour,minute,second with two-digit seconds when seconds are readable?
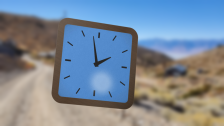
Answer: 1,58
